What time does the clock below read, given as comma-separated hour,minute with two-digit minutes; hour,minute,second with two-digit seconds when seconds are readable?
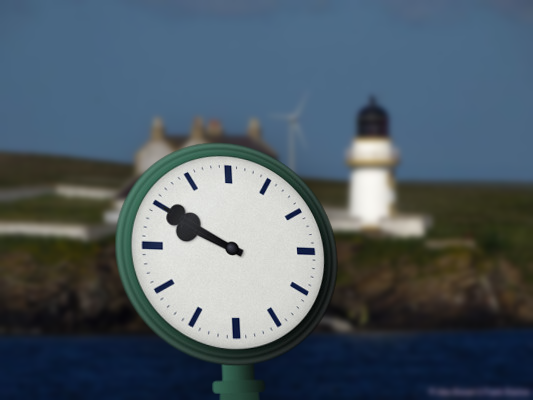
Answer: 9,50
